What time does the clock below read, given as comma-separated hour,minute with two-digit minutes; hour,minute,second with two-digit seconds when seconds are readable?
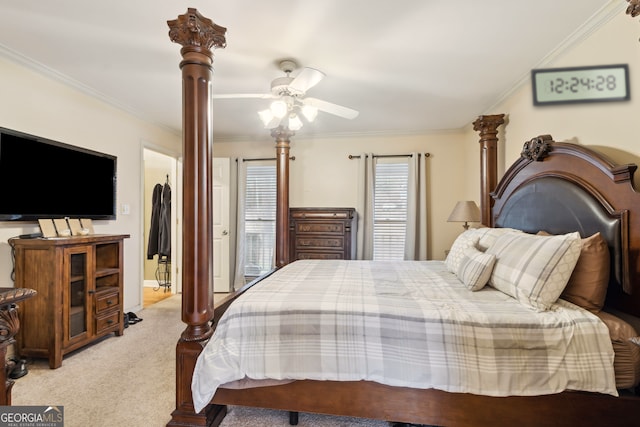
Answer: 12,24,28
